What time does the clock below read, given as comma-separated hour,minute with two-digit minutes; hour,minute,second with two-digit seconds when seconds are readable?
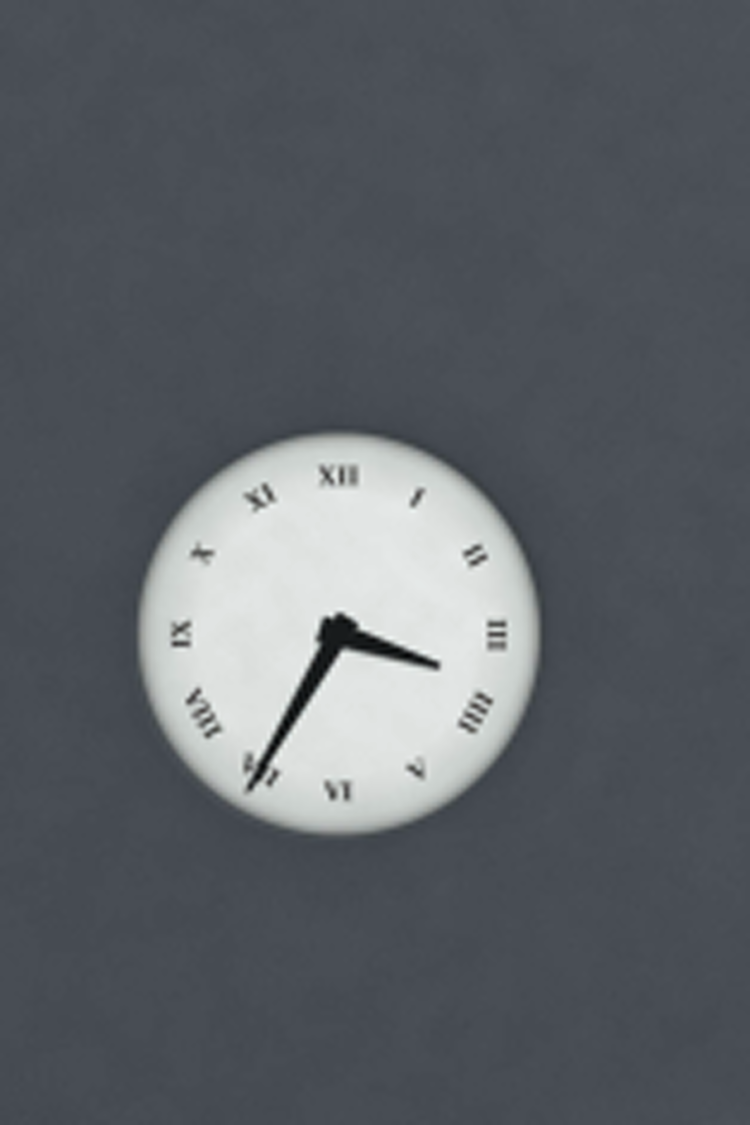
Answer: 3,35
